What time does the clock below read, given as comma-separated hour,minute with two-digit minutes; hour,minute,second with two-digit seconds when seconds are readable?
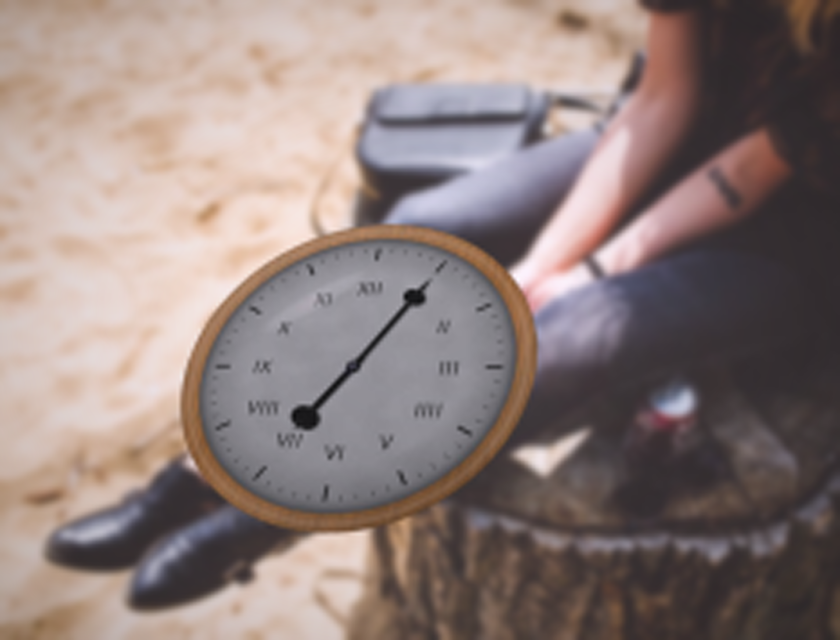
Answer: 7,05
